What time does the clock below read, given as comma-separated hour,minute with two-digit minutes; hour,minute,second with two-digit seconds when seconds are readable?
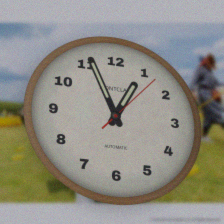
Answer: 12,56,07
